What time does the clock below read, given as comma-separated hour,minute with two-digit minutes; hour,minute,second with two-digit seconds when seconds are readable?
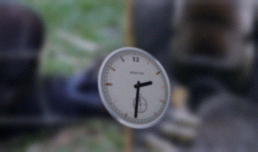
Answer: 2,32
